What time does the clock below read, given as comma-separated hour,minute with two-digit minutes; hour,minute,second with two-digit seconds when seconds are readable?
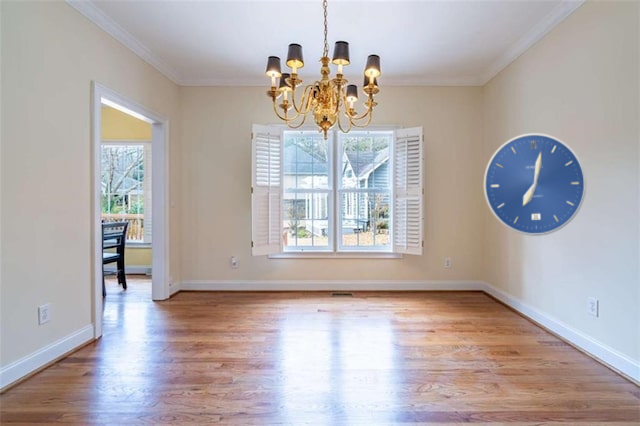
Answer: 7,02
